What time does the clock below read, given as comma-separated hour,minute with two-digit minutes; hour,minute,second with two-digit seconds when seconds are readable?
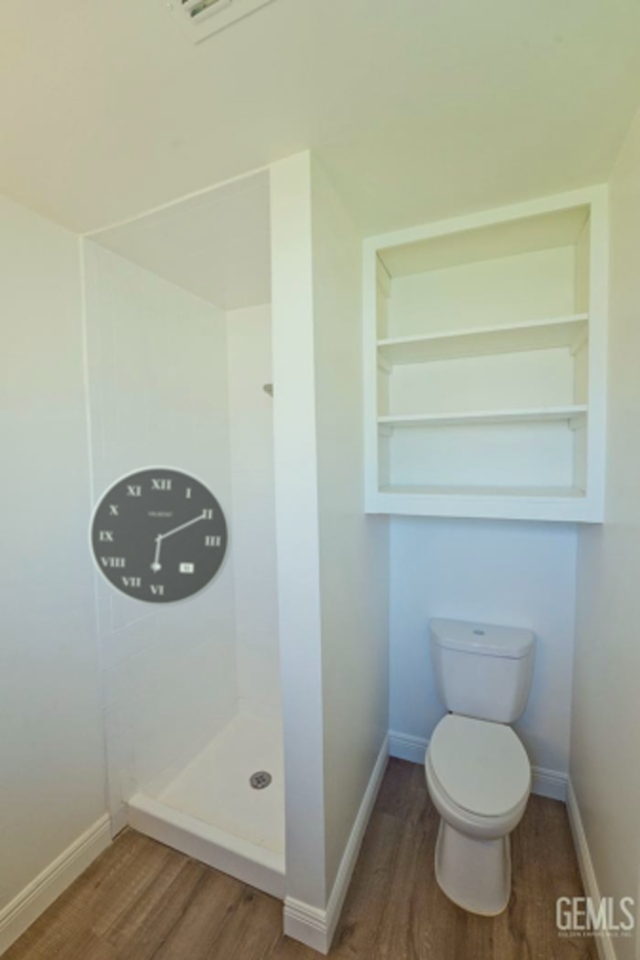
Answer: 6,10
